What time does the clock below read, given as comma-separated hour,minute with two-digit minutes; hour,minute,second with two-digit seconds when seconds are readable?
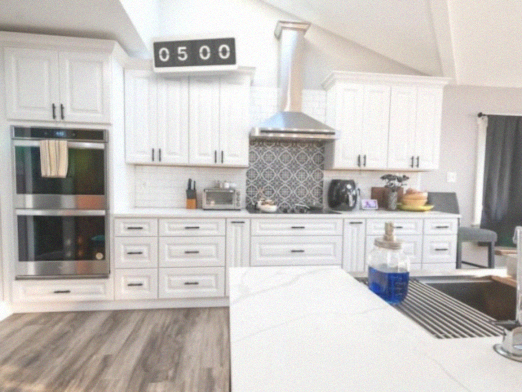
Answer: 5,00
